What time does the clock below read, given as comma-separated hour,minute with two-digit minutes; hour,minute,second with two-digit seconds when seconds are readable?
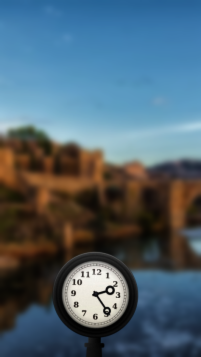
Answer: 2,24
